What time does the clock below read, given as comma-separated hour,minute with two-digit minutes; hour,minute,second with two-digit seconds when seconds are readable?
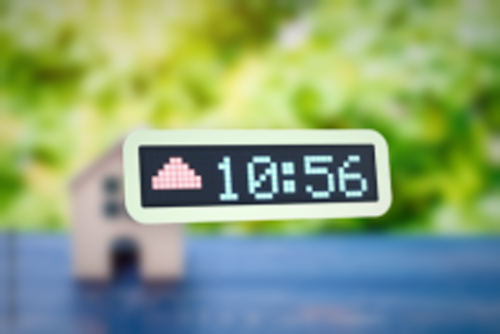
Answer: 10,56
